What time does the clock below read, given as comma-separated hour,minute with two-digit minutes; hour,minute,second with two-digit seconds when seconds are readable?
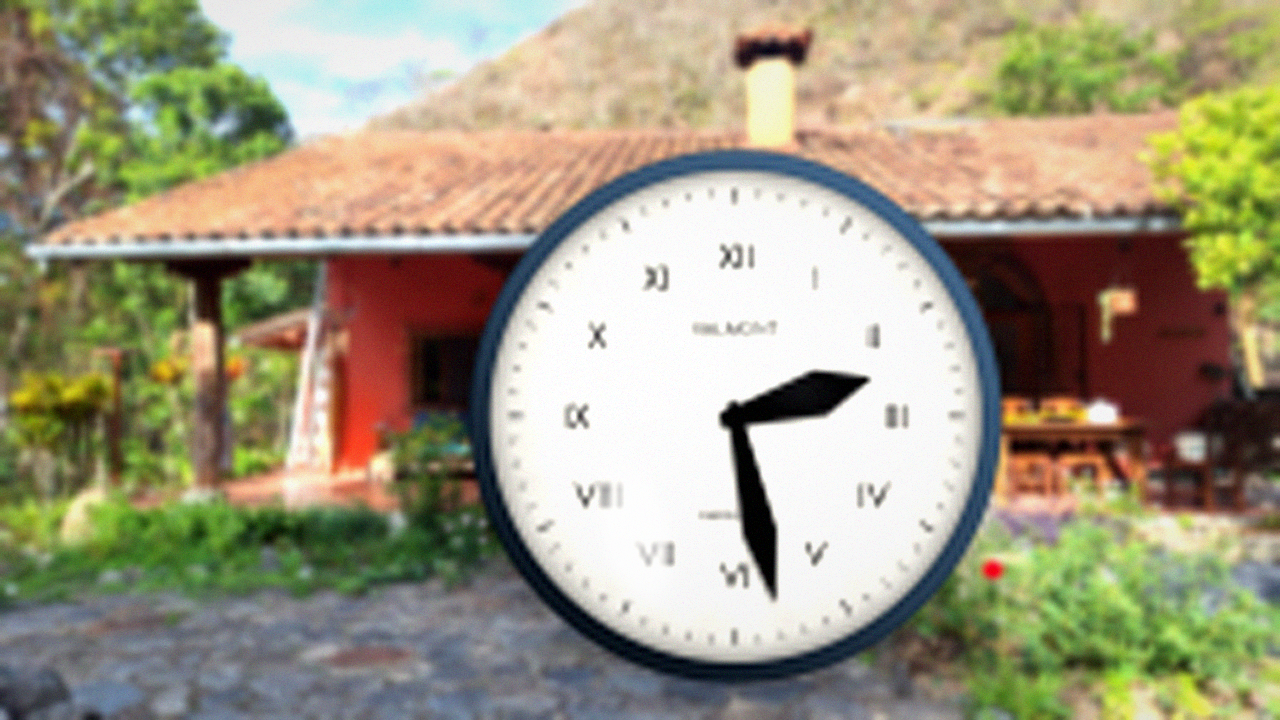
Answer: 2,28
